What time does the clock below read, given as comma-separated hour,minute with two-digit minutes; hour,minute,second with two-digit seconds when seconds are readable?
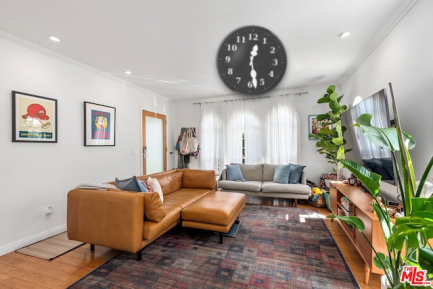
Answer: 12,28
